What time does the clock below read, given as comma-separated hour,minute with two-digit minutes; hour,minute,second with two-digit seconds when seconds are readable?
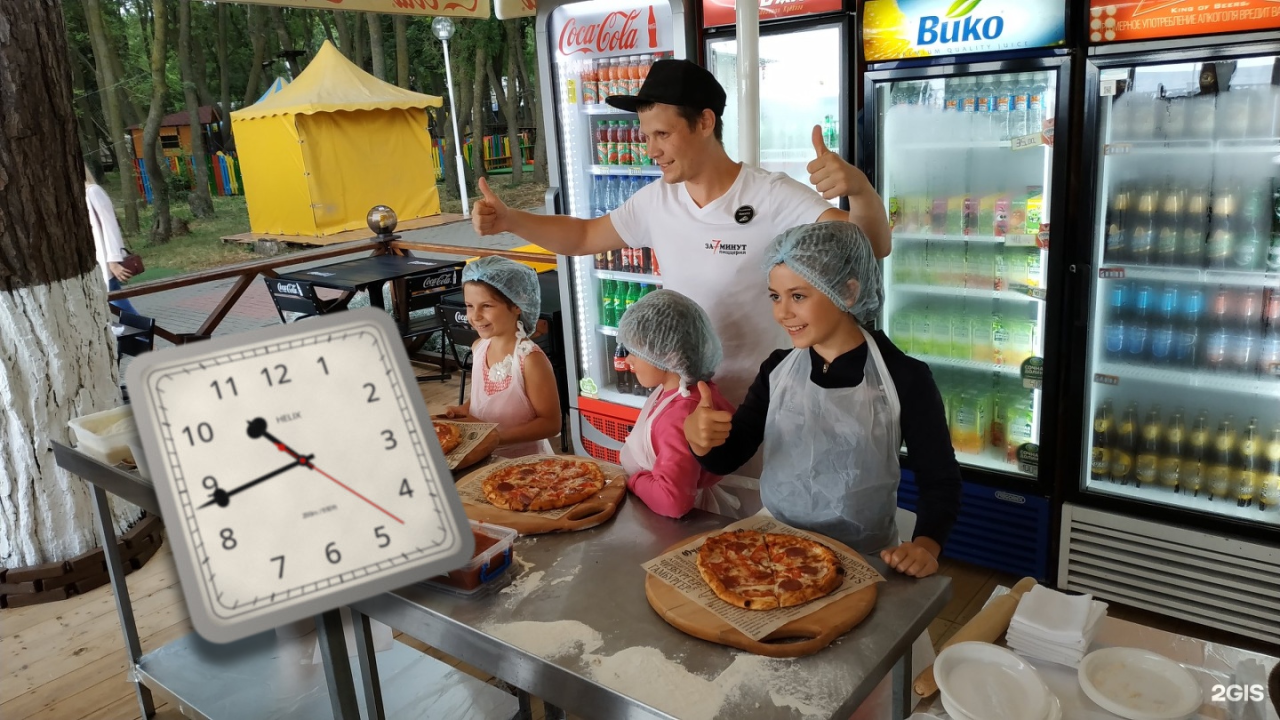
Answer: 10,43,23
